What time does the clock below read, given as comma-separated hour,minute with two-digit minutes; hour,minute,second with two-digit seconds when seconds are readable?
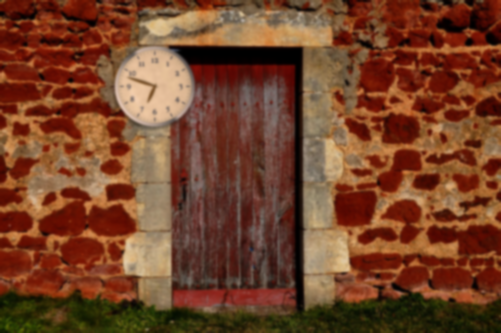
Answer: 6,48
